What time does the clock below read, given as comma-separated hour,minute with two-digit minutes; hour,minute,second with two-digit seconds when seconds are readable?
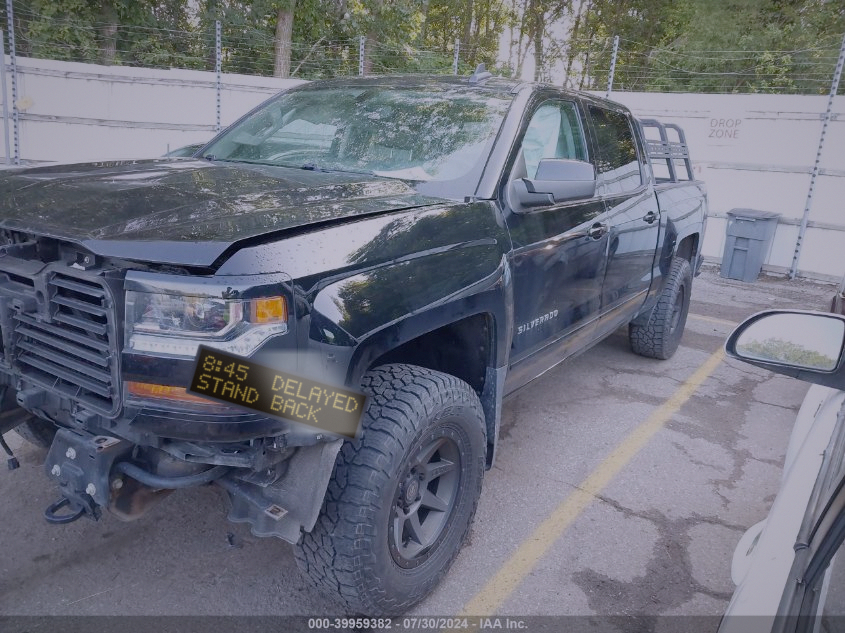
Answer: 8,45
